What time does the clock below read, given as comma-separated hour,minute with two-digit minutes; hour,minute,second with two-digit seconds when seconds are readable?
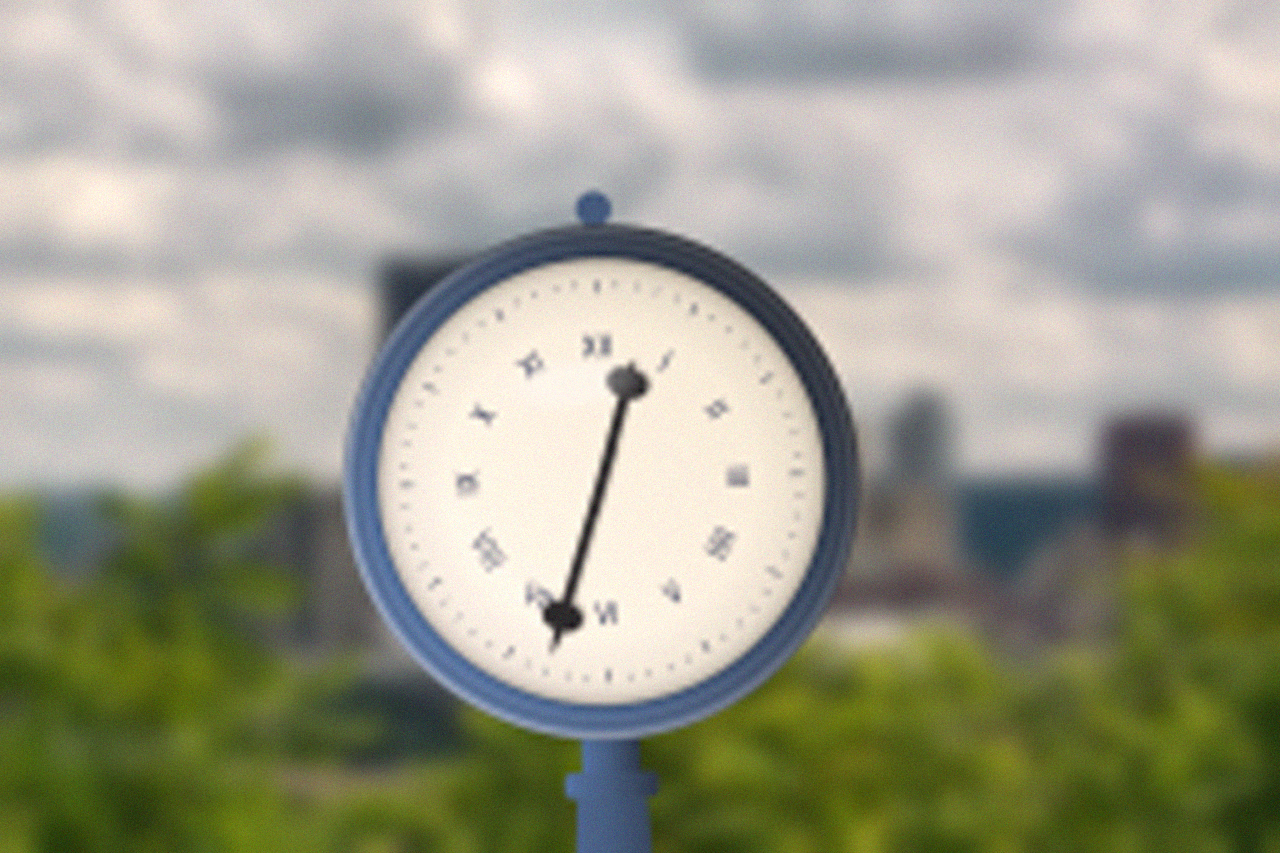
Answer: 12,33
